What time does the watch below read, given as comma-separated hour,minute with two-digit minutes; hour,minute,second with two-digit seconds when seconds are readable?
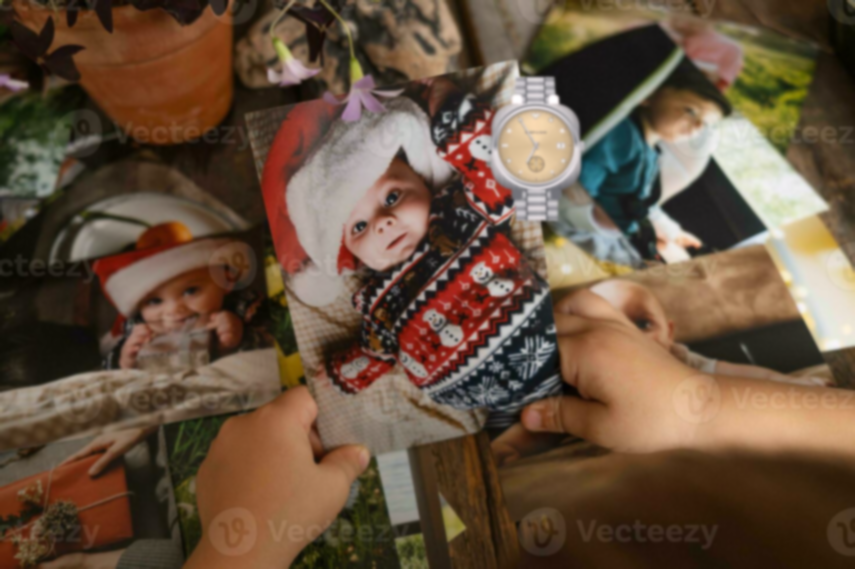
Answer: 6,55
